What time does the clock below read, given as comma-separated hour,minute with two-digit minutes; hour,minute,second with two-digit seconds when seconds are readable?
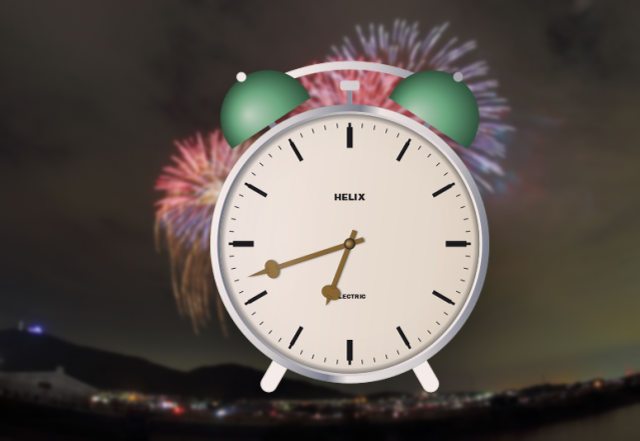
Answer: 6,42
